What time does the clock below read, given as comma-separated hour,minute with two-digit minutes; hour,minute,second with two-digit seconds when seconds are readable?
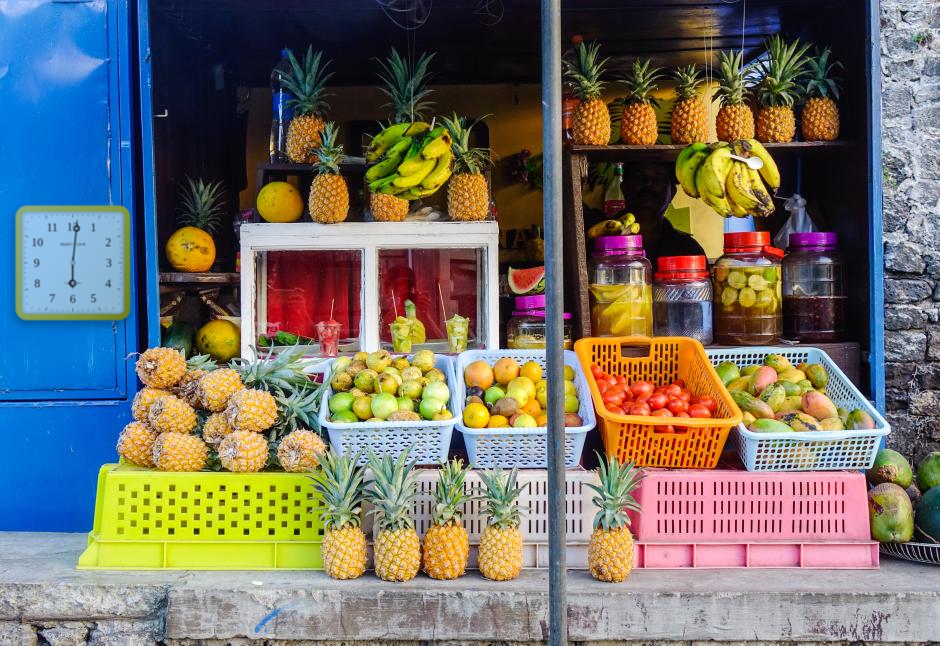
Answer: 6,01
